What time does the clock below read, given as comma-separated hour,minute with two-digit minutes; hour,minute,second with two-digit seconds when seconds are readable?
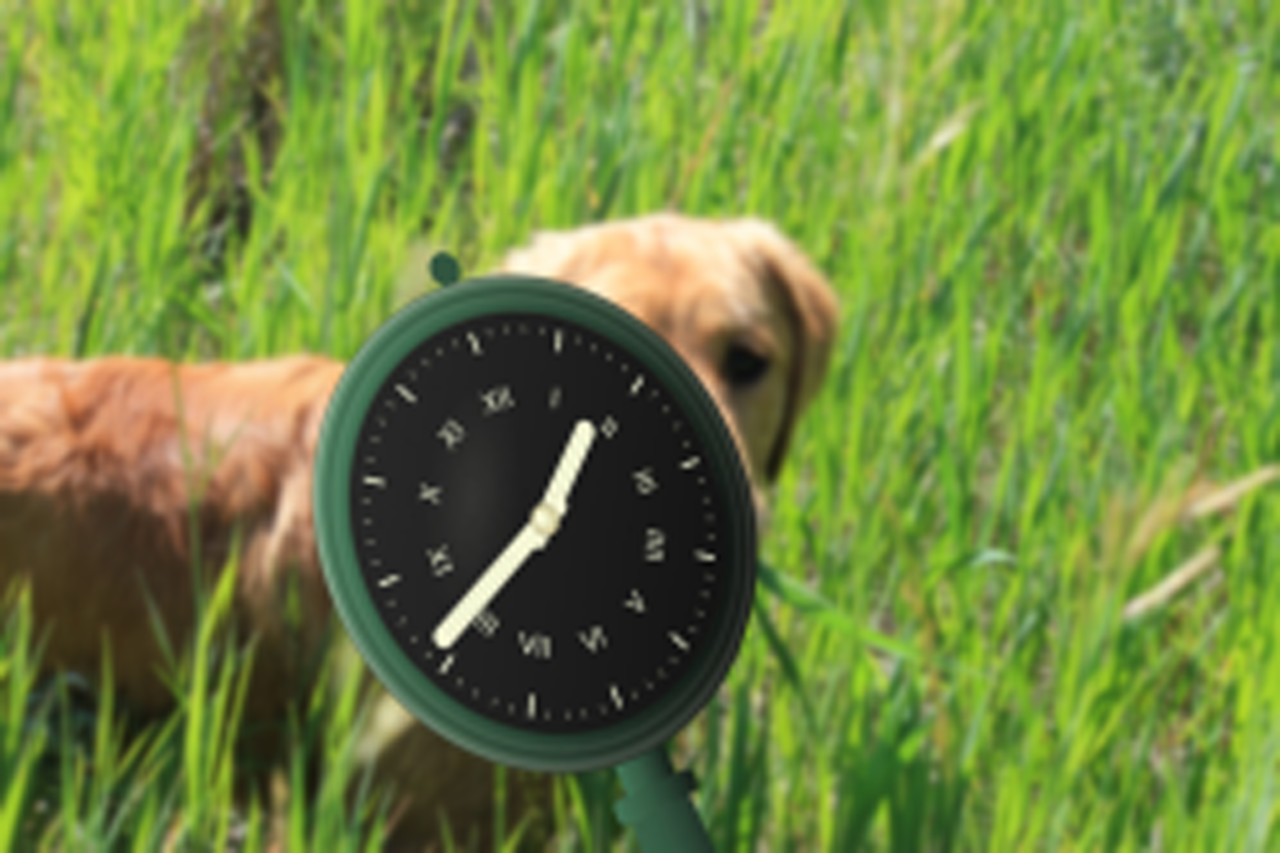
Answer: 1,41
